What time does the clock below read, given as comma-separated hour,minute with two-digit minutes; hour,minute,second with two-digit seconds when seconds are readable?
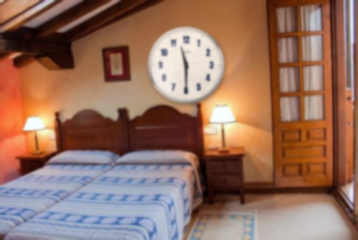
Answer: 11,30
